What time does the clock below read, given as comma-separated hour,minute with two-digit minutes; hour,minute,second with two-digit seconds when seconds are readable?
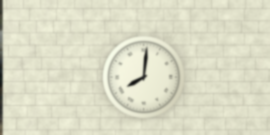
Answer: 8,01
